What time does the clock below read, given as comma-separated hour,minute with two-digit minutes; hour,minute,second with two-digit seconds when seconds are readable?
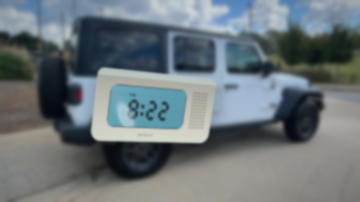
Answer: 8,22
